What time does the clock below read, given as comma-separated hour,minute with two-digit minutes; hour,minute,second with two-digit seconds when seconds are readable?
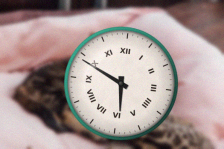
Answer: 5,49
